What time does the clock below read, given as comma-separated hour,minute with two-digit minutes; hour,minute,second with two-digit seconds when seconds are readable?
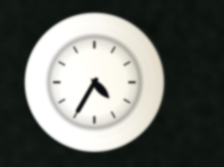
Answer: 4,35
